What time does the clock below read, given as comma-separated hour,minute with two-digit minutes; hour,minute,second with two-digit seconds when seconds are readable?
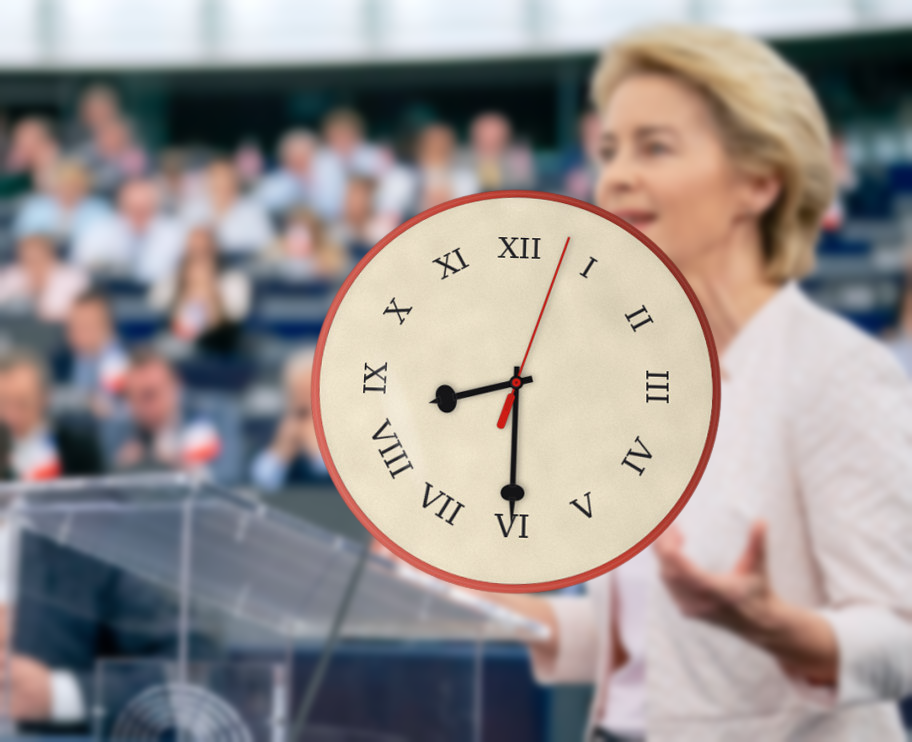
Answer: 8,30,03
